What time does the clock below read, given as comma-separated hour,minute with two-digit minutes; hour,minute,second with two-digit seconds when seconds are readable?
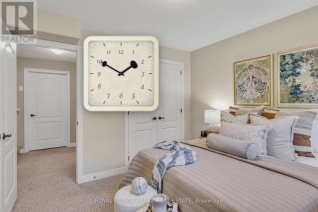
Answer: 1,50
